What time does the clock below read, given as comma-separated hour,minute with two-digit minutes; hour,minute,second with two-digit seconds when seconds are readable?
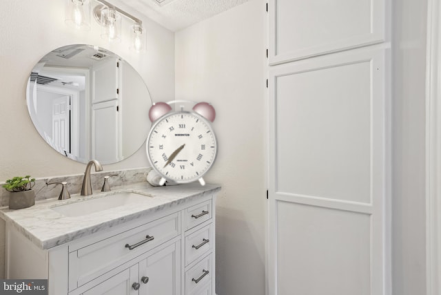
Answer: 7,37
